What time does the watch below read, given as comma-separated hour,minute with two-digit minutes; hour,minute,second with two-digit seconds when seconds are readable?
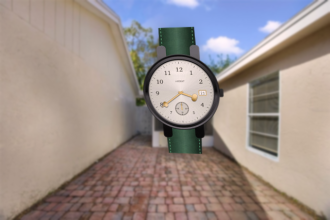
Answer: 3,39
